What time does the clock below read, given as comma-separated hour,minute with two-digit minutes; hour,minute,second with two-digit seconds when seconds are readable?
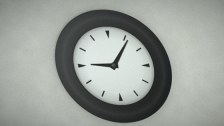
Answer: 9,06
